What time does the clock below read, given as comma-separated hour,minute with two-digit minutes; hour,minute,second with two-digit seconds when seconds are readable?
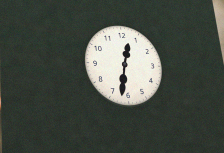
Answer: 12,32
